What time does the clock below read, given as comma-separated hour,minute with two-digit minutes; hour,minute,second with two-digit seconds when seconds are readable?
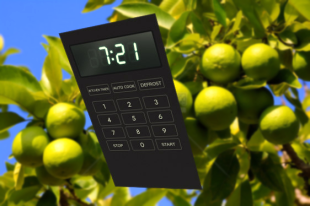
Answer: 7,21
